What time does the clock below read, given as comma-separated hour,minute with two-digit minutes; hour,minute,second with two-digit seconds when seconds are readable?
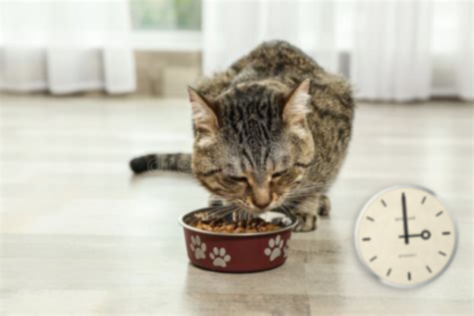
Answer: 3,00
